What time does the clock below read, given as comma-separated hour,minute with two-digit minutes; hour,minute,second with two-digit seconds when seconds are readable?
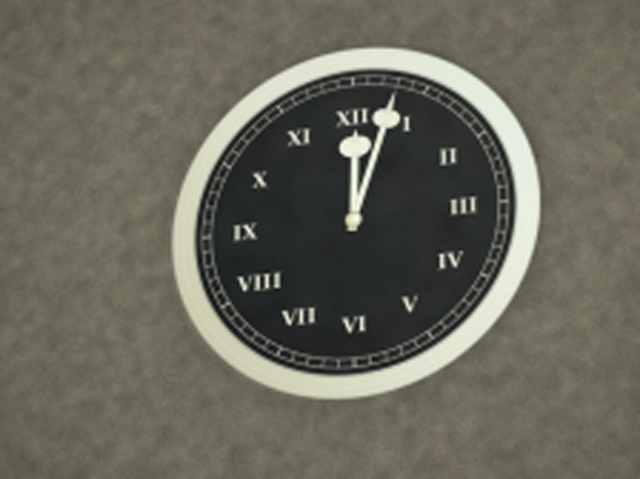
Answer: 12,03
